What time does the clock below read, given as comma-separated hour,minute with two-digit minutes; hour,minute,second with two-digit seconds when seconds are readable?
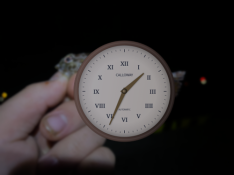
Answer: 1,34
